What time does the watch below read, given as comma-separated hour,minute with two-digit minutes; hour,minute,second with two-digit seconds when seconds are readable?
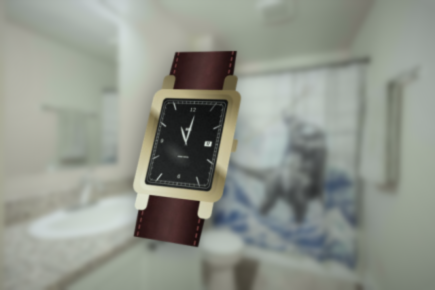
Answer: 11,01
